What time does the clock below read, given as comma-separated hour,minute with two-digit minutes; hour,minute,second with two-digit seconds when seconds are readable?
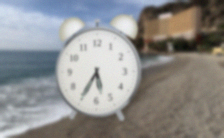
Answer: 5,35
